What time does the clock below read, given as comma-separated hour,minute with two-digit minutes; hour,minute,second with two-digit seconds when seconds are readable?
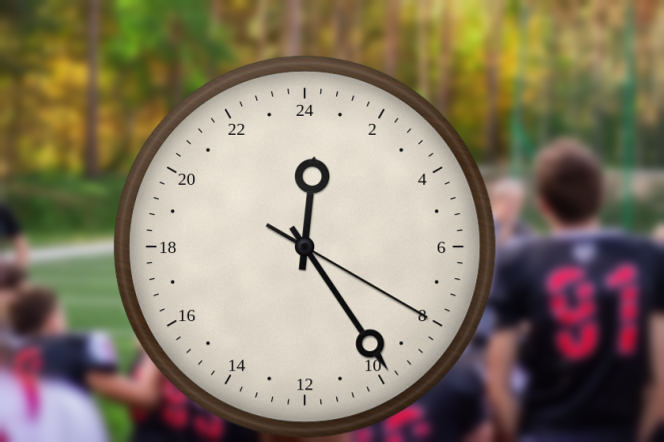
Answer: 0,24,20
